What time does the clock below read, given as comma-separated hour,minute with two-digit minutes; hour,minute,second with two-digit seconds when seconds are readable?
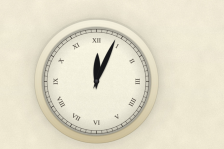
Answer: 12,04
